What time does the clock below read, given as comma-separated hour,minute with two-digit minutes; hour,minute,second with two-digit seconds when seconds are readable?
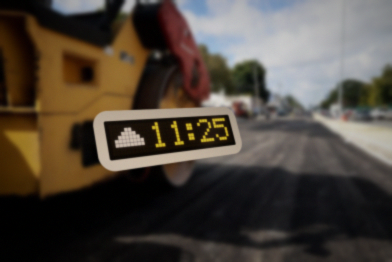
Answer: 11,25
